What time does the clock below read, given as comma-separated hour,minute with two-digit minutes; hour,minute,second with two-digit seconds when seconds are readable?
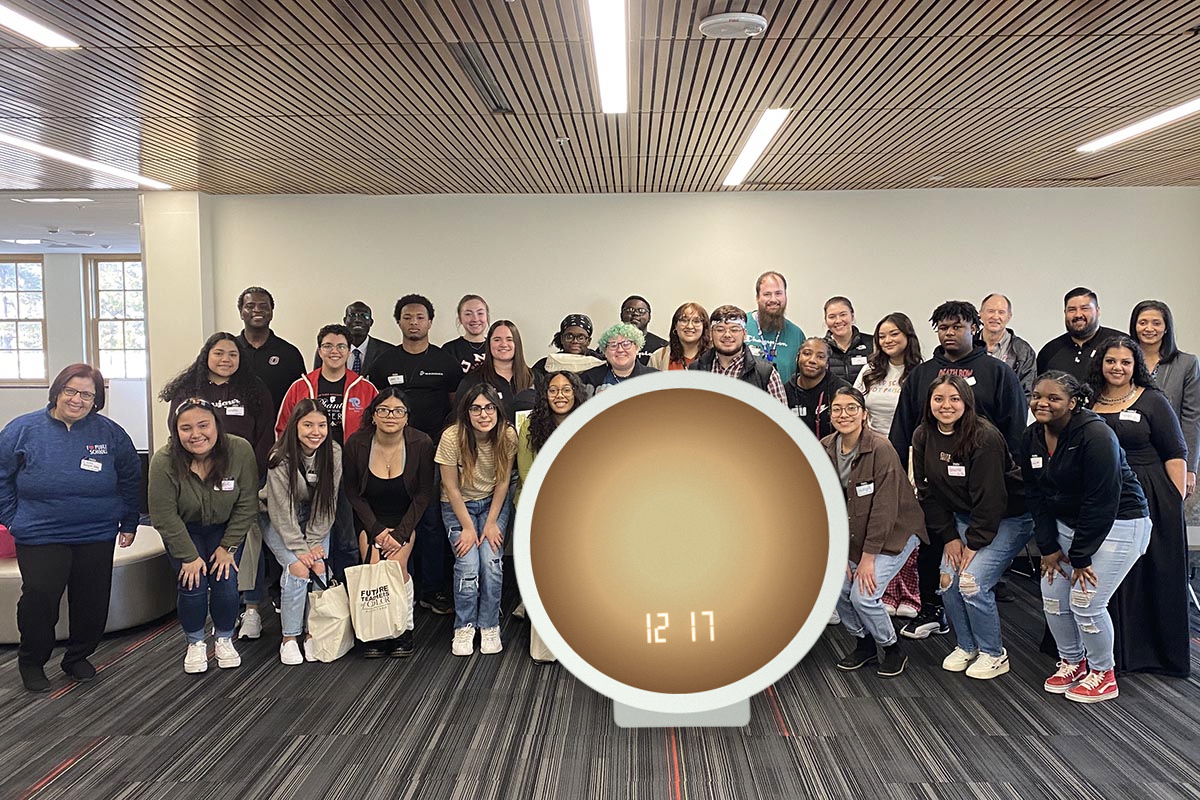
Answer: 12,17
